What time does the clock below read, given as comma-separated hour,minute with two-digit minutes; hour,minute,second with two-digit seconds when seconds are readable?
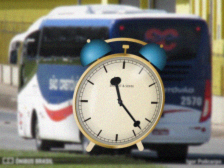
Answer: 11,23
